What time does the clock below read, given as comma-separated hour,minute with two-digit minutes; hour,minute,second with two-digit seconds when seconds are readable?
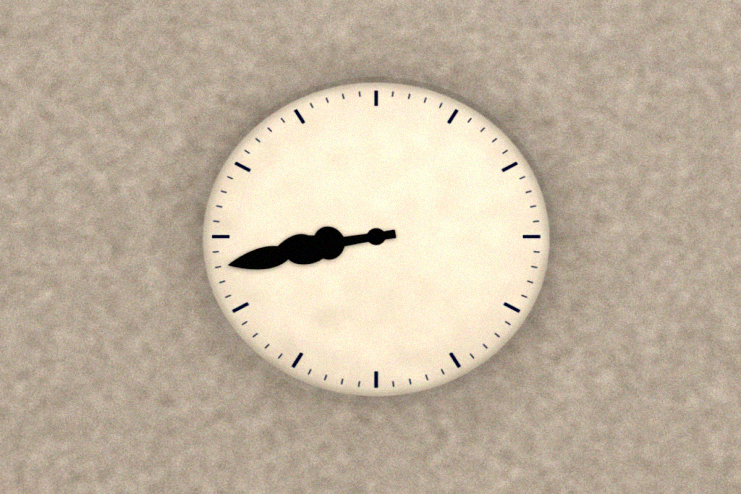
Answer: 8,43
